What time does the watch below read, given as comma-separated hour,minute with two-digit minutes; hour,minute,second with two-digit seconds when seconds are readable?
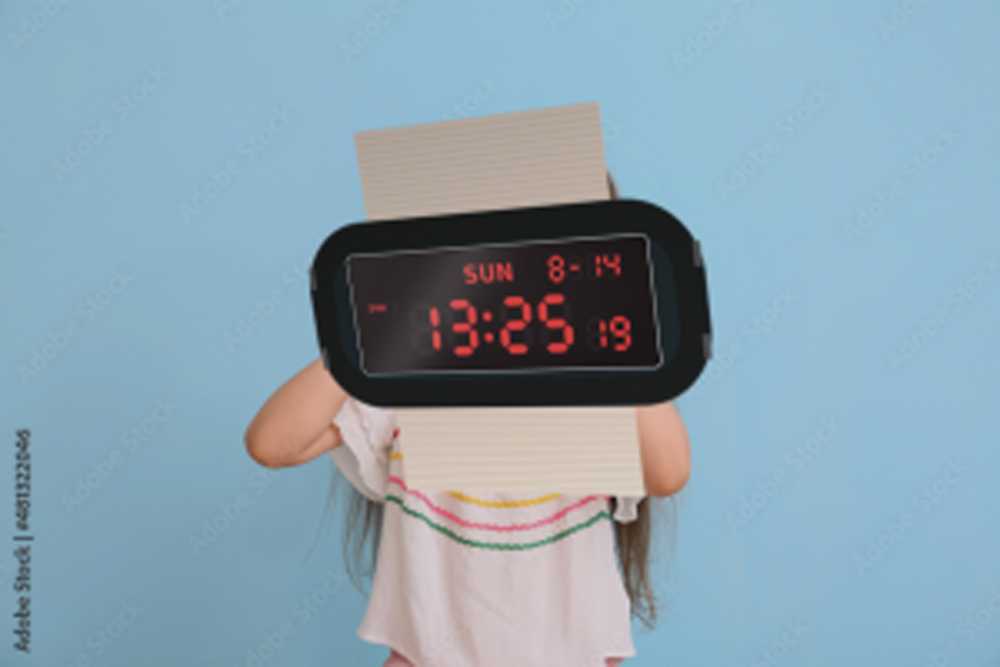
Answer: 13,25,19
